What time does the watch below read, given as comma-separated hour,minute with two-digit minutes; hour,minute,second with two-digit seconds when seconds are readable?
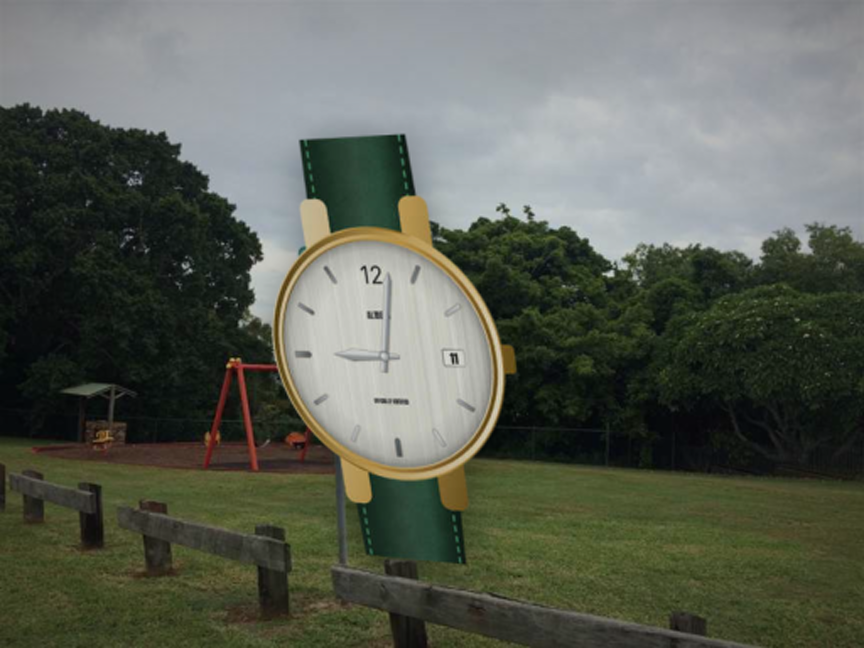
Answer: 9,02
